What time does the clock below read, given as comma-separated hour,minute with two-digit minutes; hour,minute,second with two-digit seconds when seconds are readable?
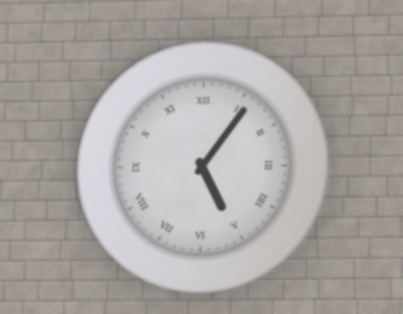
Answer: 5,06
